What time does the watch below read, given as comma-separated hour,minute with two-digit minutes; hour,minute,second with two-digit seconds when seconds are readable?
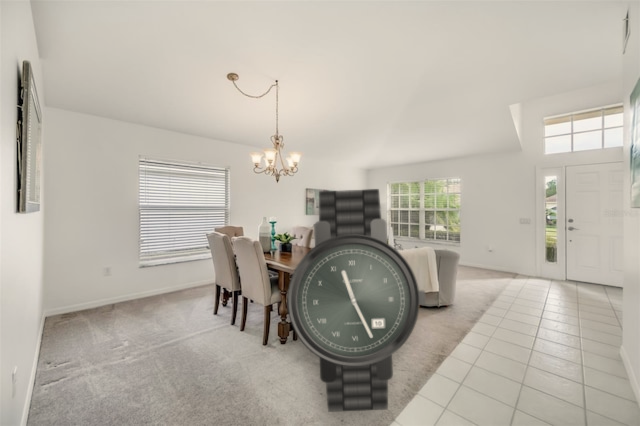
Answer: 11,26
